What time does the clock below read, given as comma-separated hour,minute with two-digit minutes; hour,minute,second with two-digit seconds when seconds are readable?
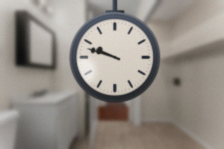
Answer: 9,48
